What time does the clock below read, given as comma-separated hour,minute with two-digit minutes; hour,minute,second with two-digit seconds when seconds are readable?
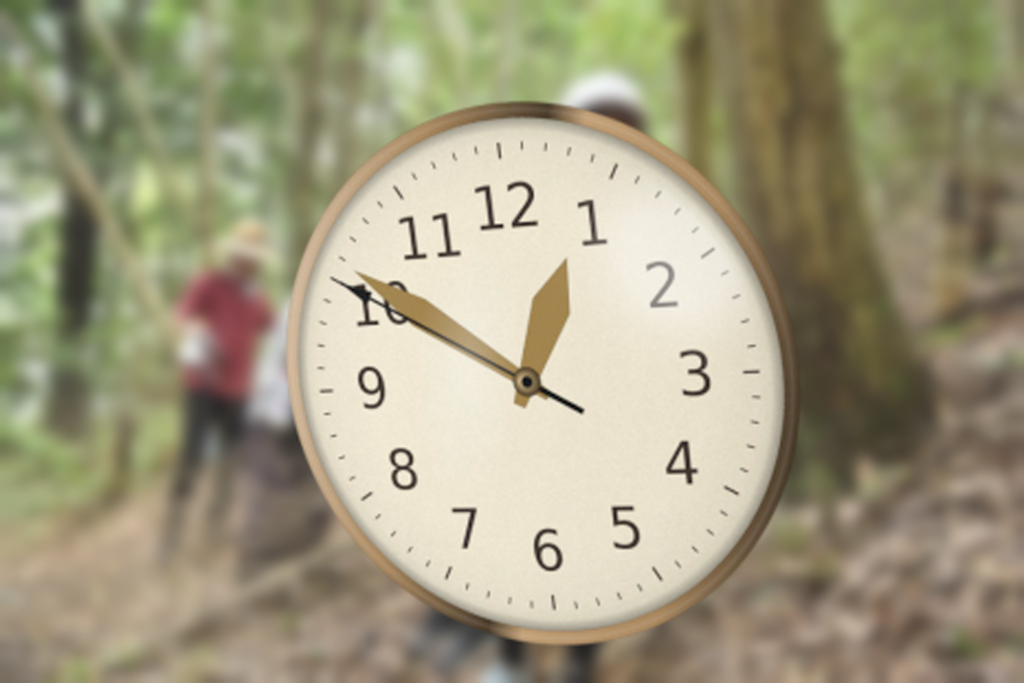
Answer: 12,50,50
